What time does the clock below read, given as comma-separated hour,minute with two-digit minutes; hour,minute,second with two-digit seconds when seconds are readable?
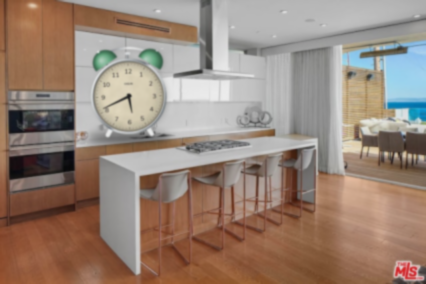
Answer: 5,41
